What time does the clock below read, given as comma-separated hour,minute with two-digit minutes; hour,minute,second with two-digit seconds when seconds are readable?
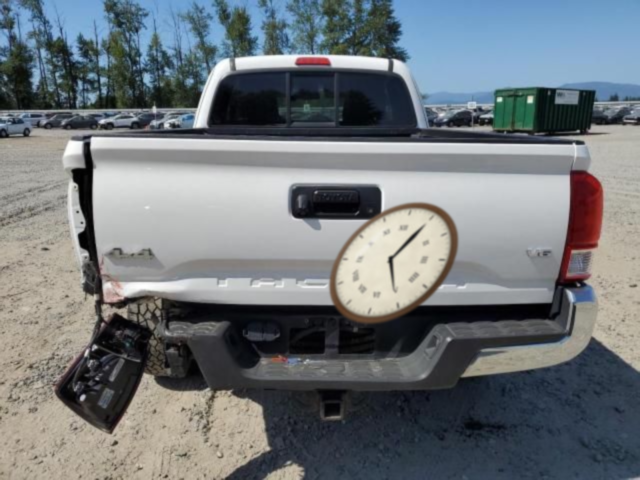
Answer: 5,05
